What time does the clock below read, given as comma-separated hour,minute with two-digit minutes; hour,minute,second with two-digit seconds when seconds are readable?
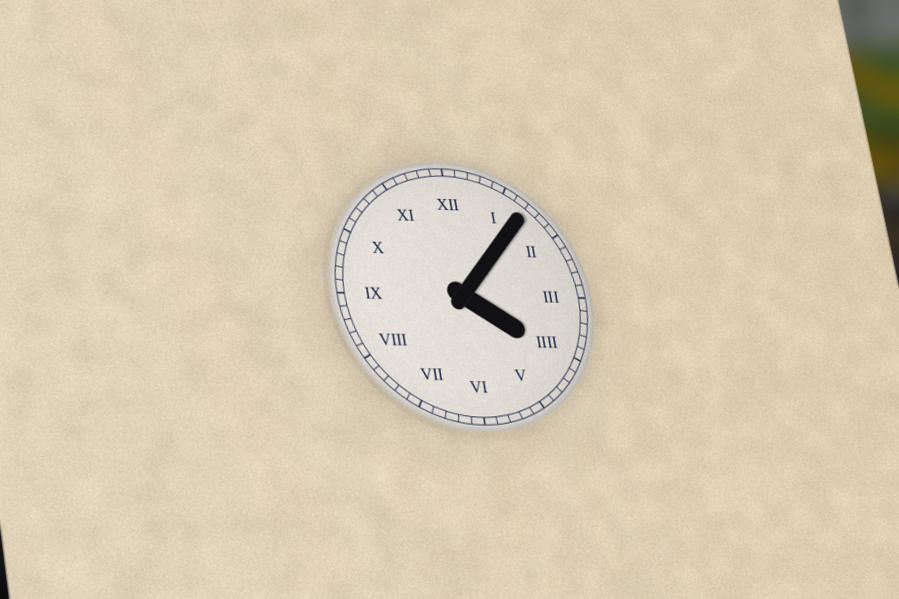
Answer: 4,07
